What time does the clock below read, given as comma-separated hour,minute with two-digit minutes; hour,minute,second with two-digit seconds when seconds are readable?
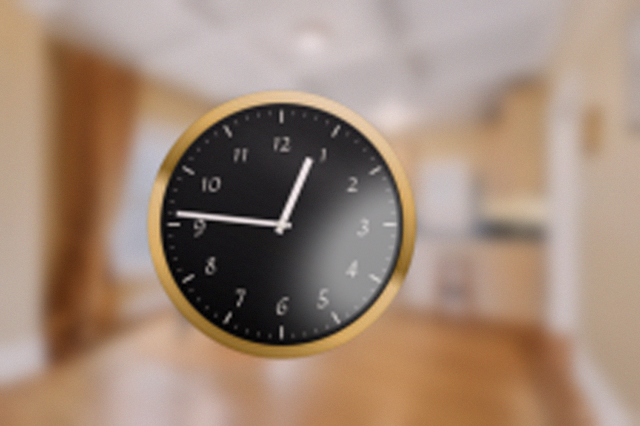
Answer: 12,46
